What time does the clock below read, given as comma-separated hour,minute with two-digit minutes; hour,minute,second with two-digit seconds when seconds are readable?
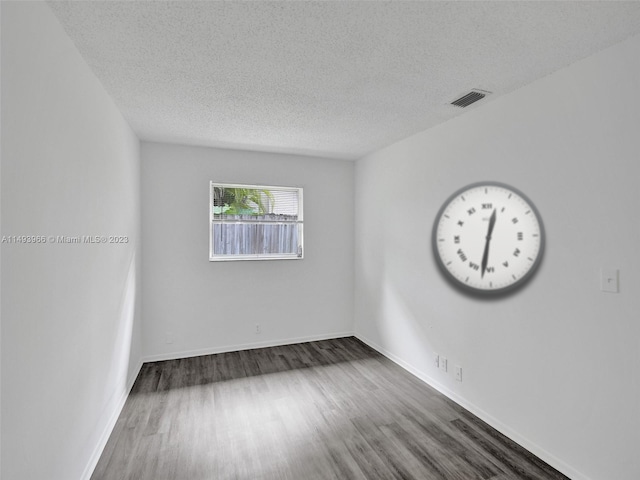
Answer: 12,32
